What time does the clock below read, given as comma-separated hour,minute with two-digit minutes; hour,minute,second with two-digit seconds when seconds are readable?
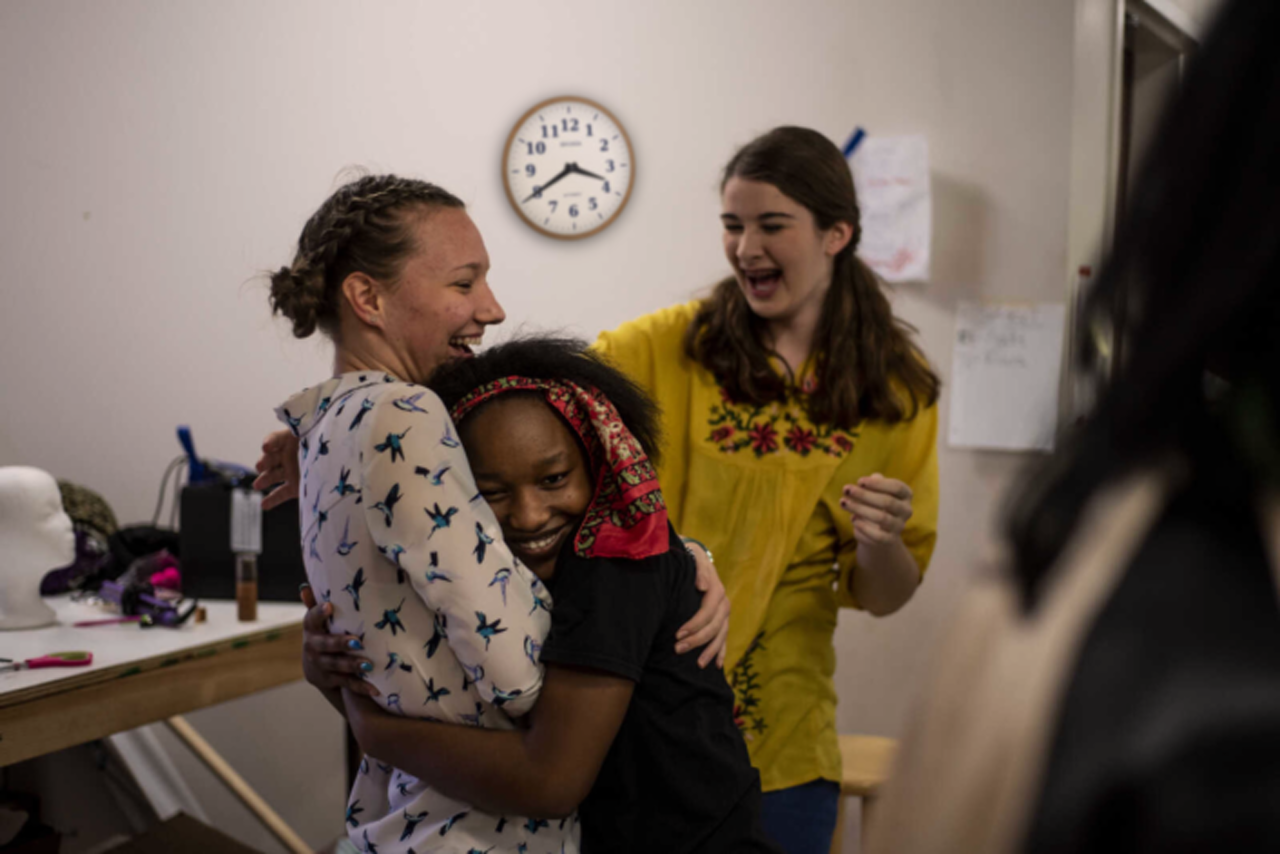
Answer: 3,40
